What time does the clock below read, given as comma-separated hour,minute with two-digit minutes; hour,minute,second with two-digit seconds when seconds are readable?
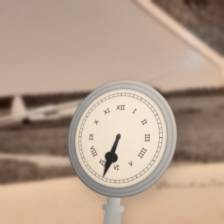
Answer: 6,33
